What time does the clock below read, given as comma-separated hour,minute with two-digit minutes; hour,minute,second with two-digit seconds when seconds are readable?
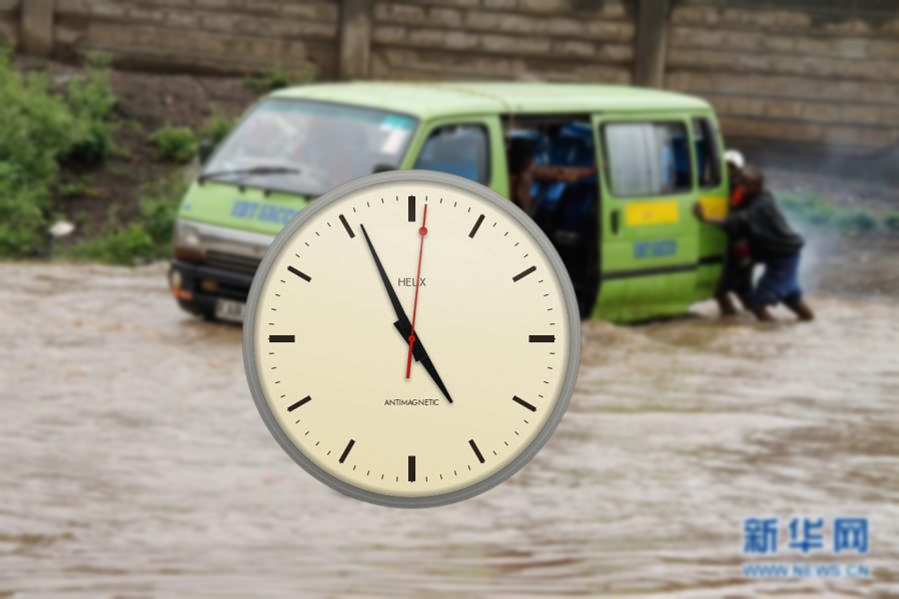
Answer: 4,56,01
